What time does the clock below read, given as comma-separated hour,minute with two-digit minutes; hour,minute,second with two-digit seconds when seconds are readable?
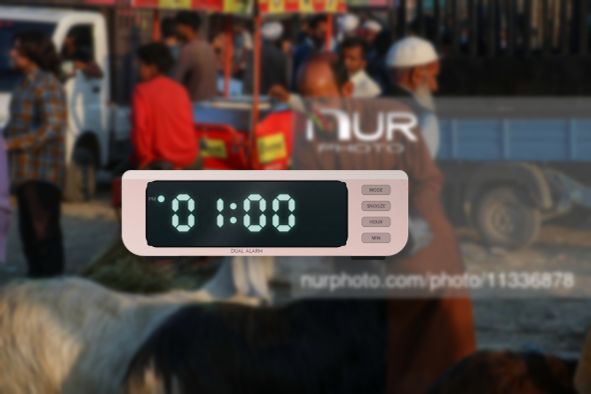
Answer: 1,00
